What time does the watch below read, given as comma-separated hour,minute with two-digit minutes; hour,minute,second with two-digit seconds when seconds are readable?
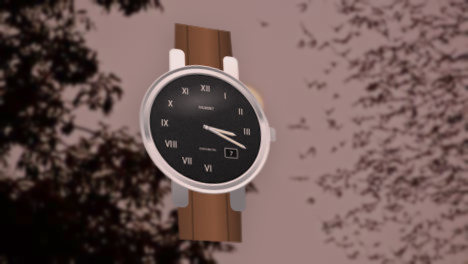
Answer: 3,19
